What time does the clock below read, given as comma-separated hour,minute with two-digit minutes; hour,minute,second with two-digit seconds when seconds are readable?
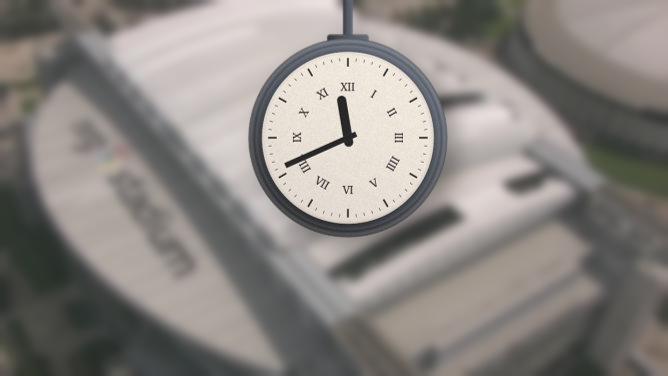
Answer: 11,41
